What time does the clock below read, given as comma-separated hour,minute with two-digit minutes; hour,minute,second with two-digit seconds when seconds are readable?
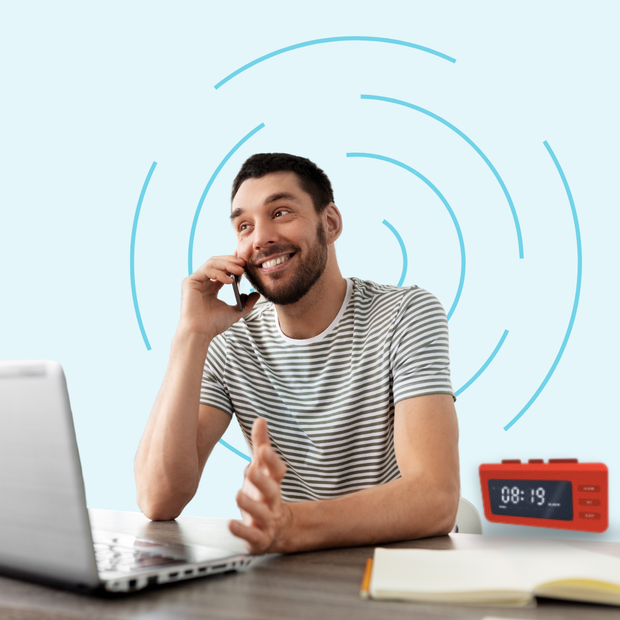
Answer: 8,19
